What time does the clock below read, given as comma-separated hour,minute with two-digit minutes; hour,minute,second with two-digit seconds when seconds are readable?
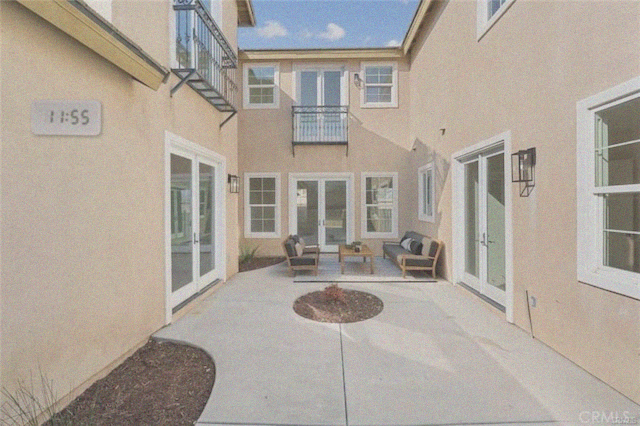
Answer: 11,55
